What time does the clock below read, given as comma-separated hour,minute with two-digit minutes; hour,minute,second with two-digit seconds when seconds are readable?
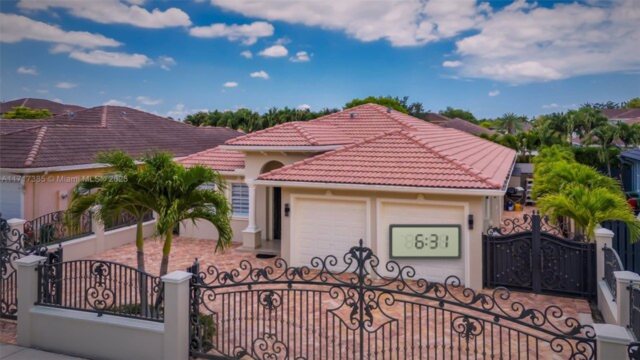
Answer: 6,31
